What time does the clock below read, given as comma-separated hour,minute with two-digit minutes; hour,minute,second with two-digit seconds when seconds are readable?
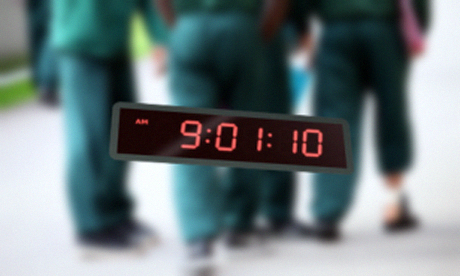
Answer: 9,01,10
